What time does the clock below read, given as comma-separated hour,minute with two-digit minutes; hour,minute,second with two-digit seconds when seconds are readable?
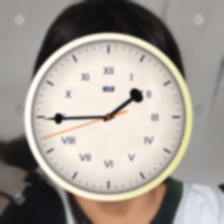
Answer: 1,44,42
